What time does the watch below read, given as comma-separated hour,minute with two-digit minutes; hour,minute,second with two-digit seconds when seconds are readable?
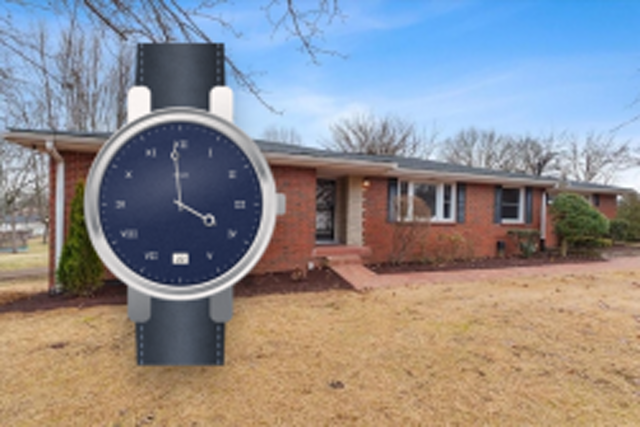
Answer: 3,59
